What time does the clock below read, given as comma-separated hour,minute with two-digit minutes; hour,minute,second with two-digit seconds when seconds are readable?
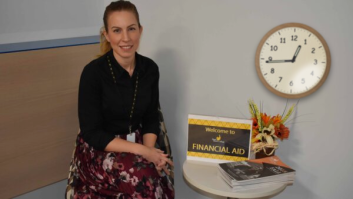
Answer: 12,44
